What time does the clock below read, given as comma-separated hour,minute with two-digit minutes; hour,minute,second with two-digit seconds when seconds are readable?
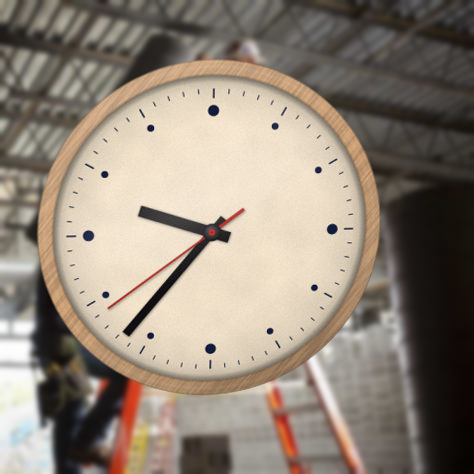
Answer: 9,36,39
